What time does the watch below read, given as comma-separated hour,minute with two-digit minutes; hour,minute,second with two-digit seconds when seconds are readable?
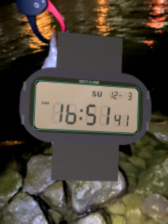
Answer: 16,51,41
